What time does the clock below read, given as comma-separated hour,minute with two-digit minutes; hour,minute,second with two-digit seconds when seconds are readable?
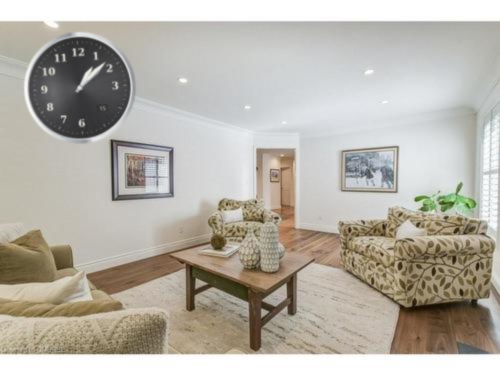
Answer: 1,08
